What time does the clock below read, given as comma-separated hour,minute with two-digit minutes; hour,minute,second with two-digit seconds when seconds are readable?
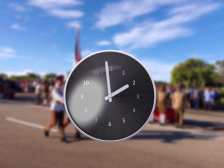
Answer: 1,59
